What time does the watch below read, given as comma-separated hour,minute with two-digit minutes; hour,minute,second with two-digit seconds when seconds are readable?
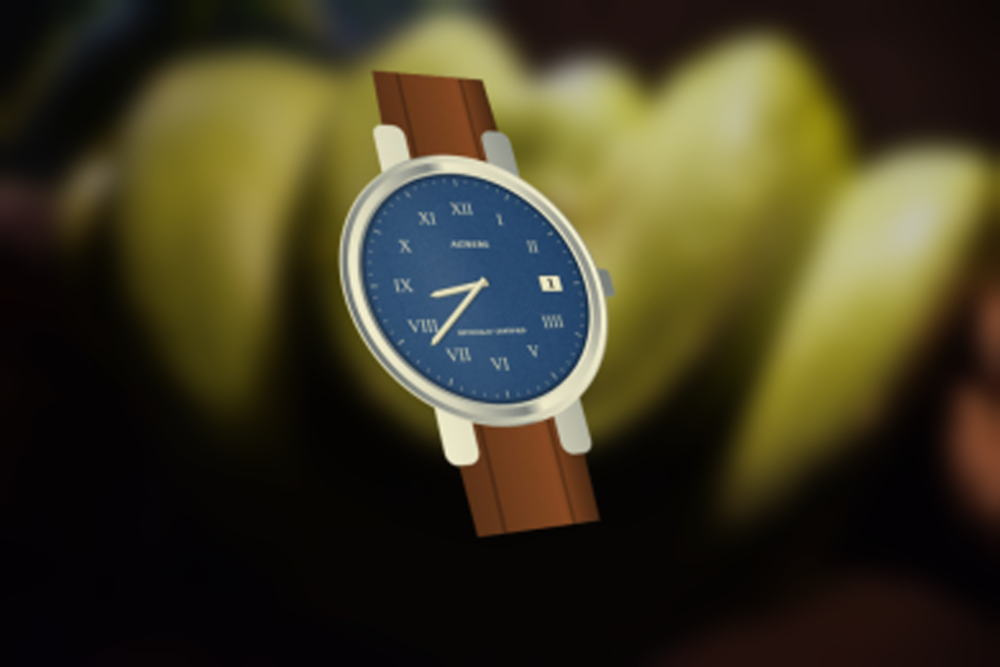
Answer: 8,38
